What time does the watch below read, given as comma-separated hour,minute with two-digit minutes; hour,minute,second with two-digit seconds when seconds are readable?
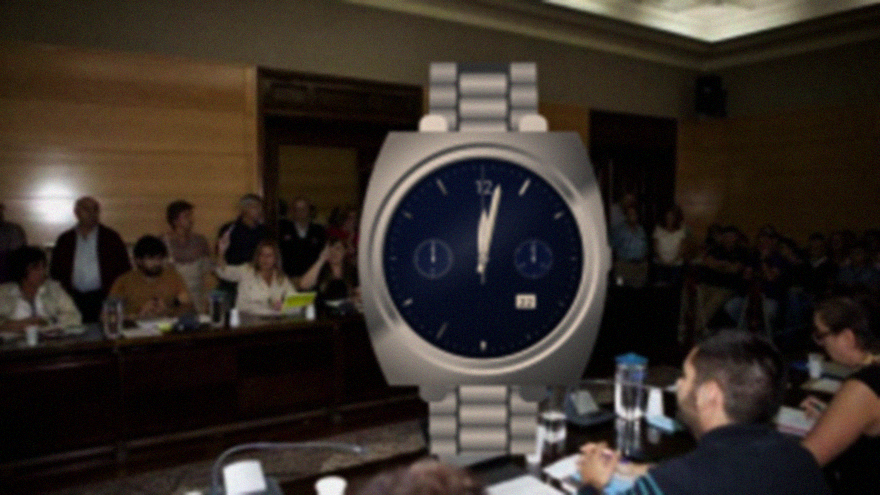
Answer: 12,02
